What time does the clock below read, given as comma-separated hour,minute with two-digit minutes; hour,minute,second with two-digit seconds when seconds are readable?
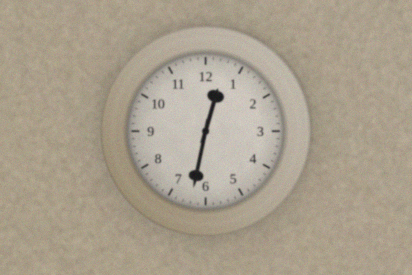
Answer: 12,32
